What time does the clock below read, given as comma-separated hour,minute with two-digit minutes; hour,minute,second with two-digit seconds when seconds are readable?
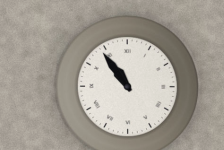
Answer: 10,54
